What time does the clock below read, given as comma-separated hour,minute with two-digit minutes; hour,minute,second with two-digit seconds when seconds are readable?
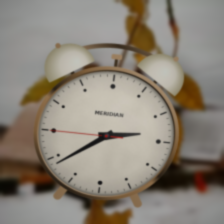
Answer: 2,38,45
